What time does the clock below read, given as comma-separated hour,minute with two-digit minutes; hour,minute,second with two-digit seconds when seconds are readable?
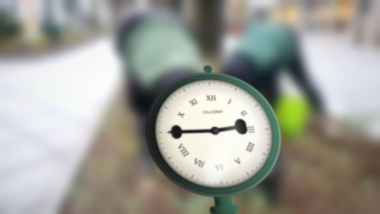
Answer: 2,45
